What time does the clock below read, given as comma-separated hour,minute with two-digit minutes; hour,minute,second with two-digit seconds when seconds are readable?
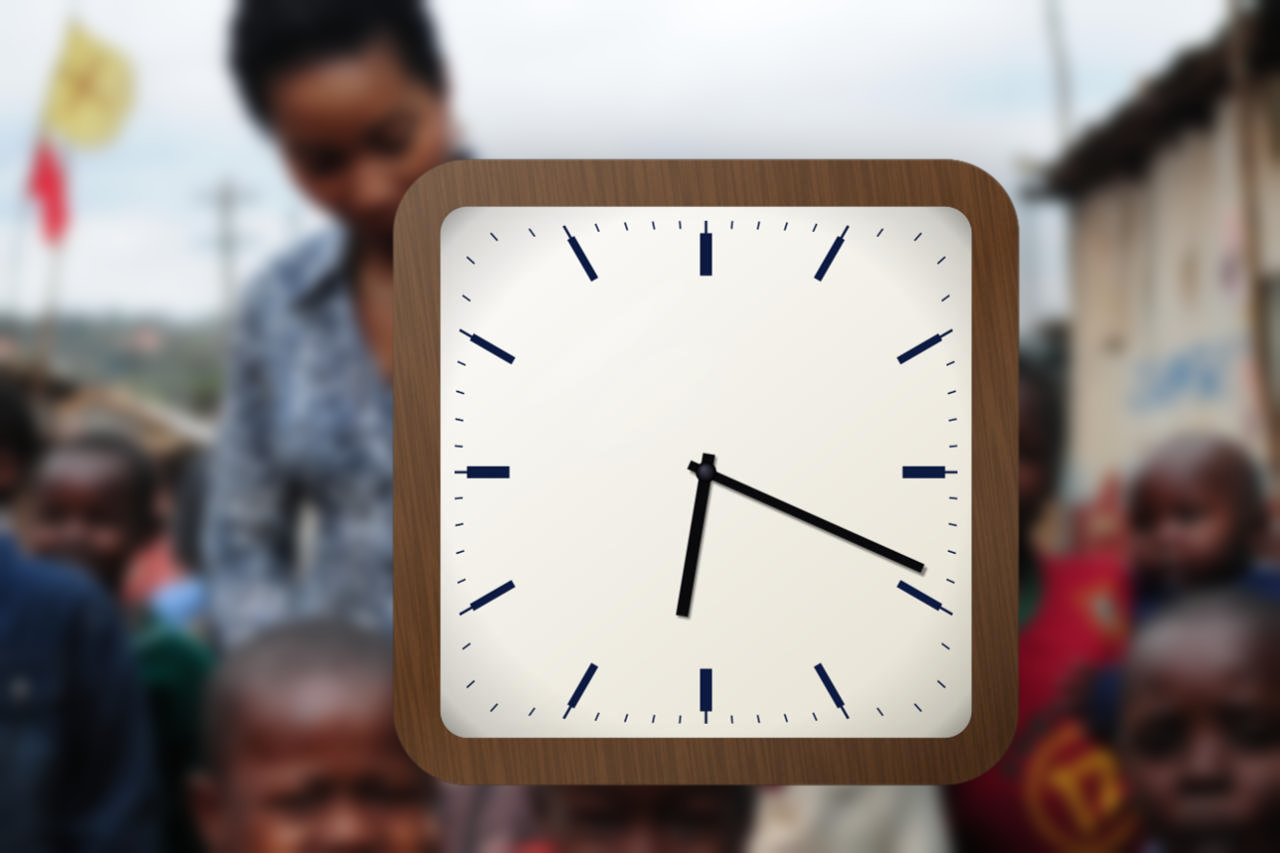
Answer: 6,19
